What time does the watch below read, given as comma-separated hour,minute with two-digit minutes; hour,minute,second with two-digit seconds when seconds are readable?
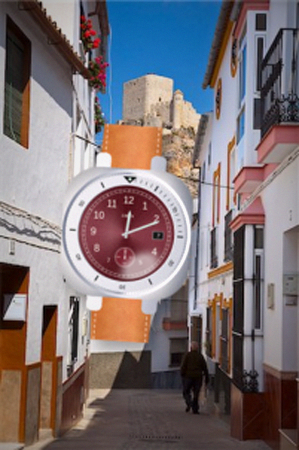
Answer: 12,11
